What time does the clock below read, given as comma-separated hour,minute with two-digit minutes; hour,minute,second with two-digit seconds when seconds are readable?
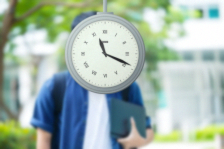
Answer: 11,19
